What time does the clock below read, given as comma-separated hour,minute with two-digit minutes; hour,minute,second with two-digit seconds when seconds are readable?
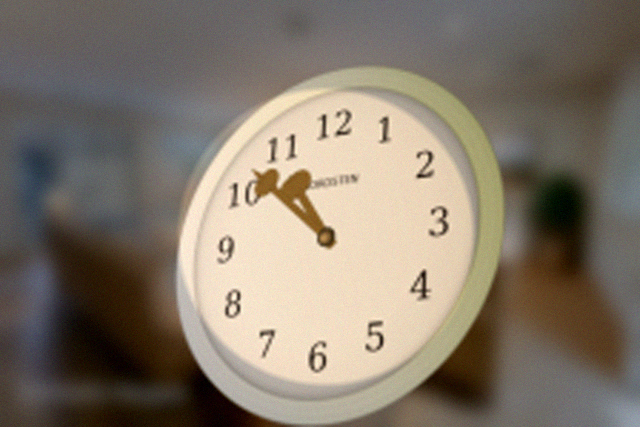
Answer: 10,52
